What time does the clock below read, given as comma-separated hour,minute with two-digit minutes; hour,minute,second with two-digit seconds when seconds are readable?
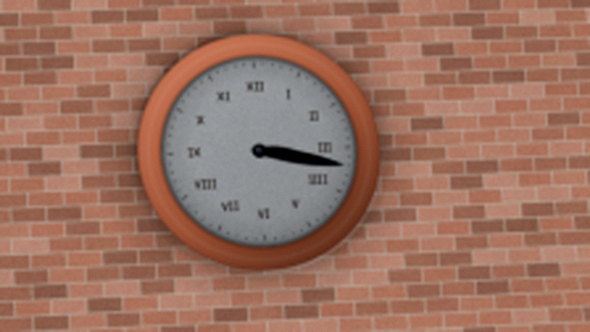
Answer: 3,17
